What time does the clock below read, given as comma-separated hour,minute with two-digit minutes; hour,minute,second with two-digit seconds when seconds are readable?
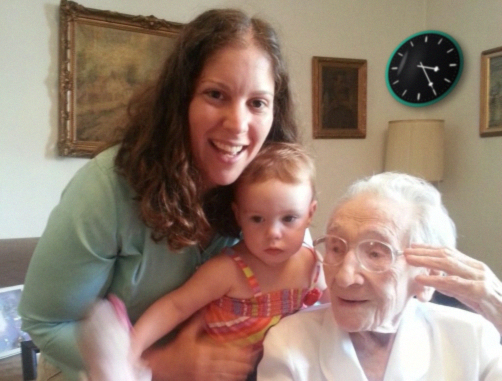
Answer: 3,25
